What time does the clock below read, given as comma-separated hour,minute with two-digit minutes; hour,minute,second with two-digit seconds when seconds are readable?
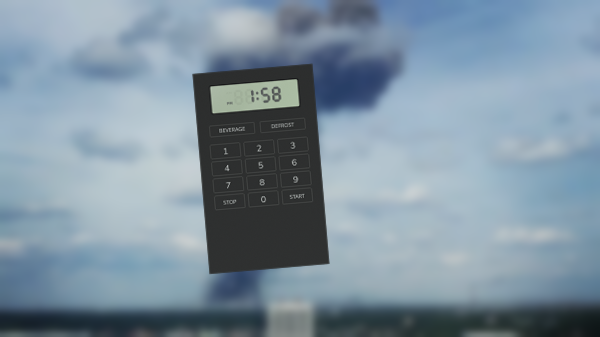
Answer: 1,58
